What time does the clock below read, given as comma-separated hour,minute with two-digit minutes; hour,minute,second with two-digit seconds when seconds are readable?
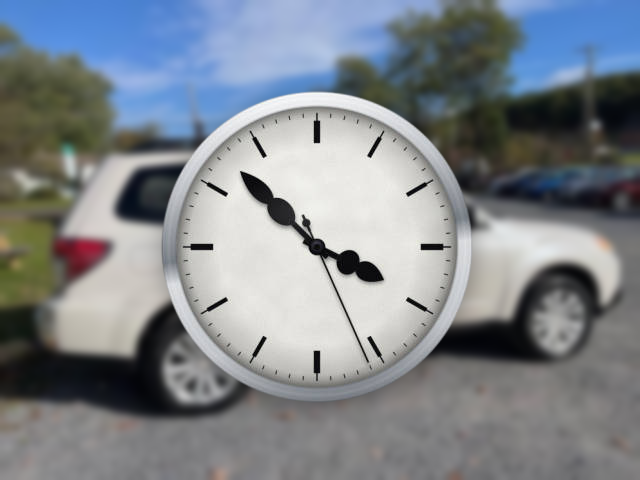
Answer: 3,52,26
